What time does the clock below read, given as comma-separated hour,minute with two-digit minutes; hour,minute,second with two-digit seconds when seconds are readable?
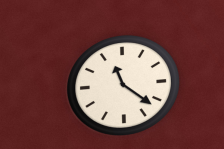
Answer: 11,22
